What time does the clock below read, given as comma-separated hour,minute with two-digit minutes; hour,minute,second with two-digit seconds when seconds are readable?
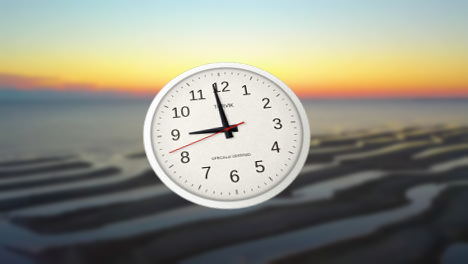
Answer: 8,58,42
